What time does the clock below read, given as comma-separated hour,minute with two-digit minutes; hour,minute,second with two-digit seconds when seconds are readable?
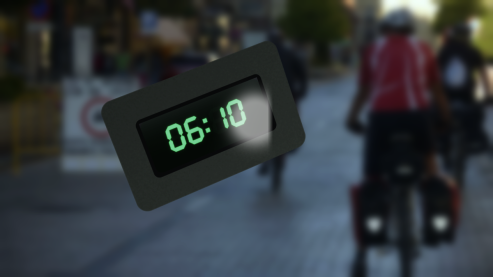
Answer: 6,10
